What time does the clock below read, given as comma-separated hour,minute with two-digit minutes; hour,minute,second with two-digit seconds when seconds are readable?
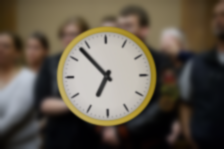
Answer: 6,53
